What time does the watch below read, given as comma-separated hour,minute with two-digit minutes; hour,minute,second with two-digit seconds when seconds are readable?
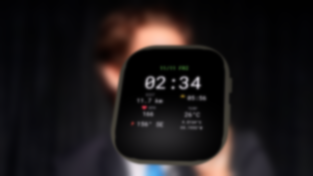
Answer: 2,34
